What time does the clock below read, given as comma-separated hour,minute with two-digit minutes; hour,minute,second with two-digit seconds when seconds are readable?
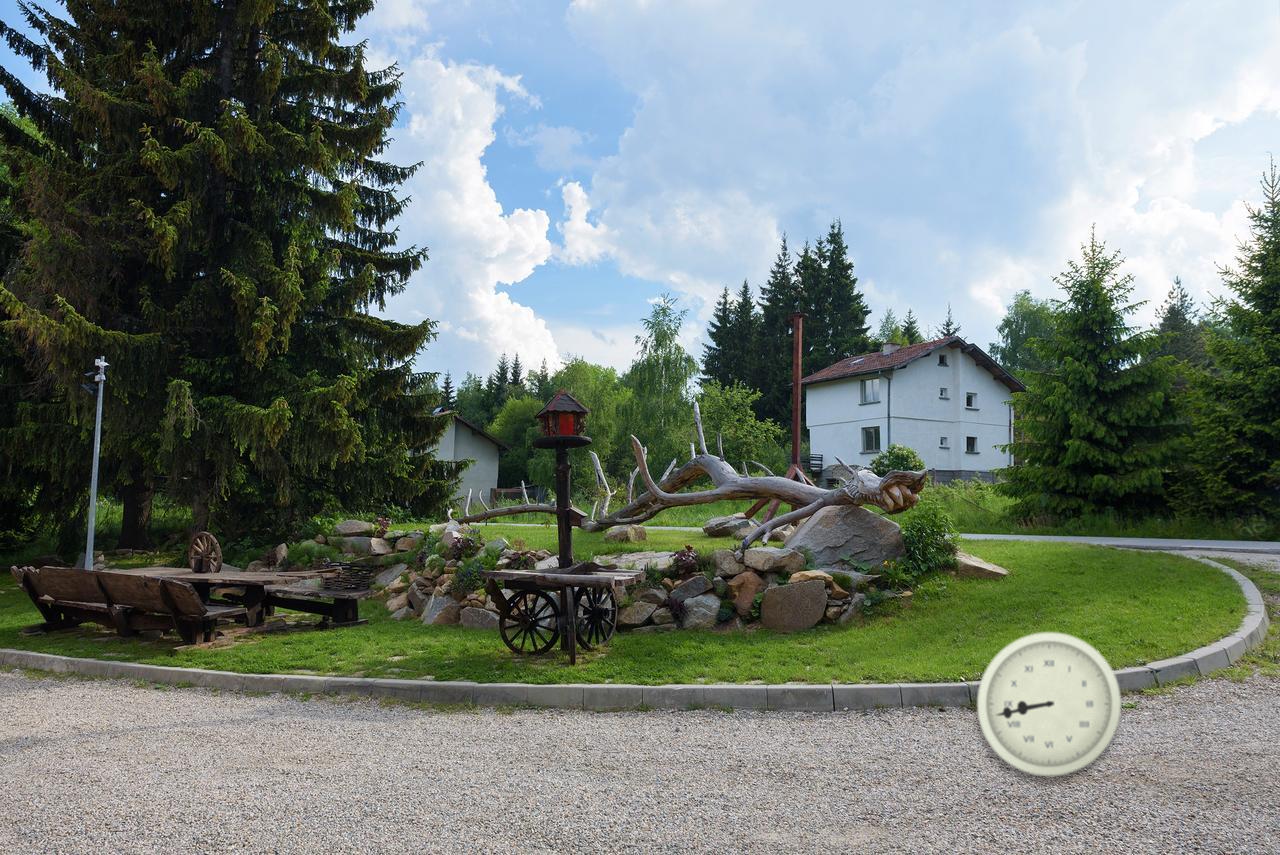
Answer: 8,43
